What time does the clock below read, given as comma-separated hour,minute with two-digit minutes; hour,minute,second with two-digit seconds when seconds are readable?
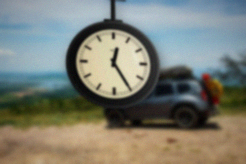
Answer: 12,25
